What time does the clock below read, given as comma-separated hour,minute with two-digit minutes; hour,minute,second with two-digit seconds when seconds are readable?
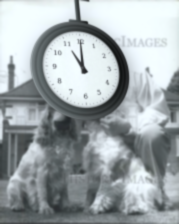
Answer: 11,00
